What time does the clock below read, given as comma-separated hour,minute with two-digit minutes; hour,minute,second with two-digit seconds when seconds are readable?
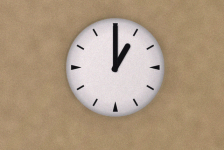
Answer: 1,00
